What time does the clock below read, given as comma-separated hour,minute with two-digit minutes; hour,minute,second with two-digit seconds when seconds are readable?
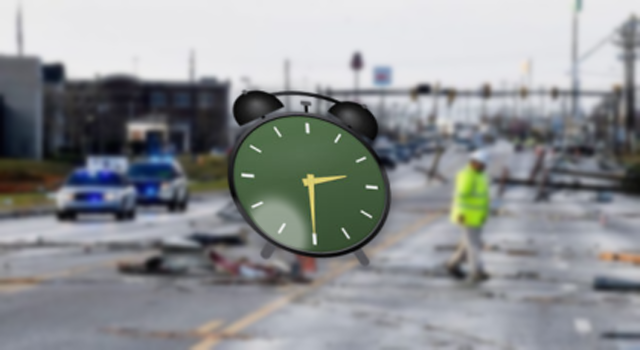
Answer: 2,30
